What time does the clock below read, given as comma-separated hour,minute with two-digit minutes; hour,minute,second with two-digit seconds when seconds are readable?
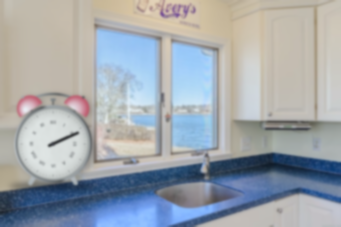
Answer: 2,11
